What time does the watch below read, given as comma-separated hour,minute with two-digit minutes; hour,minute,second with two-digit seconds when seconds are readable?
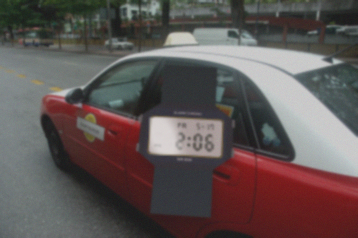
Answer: 2,06
